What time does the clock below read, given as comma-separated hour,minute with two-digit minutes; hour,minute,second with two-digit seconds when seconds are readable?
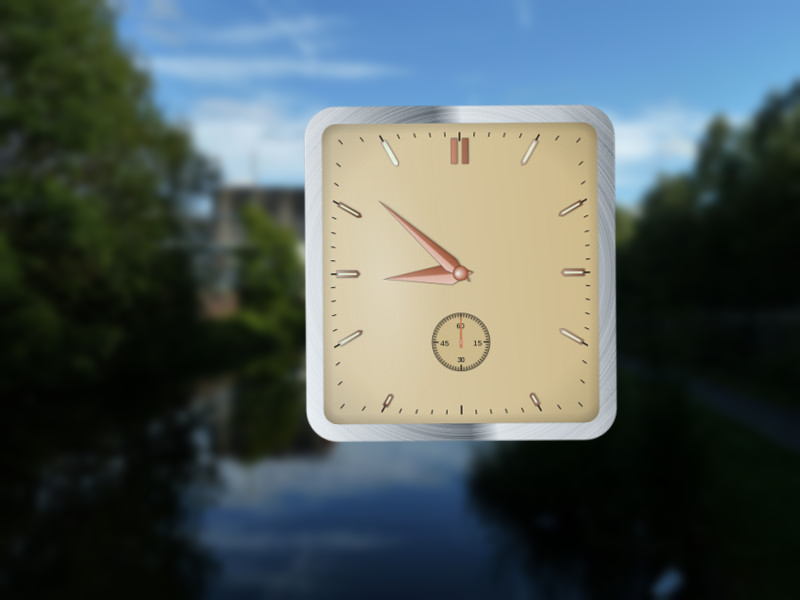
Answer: 8,52
